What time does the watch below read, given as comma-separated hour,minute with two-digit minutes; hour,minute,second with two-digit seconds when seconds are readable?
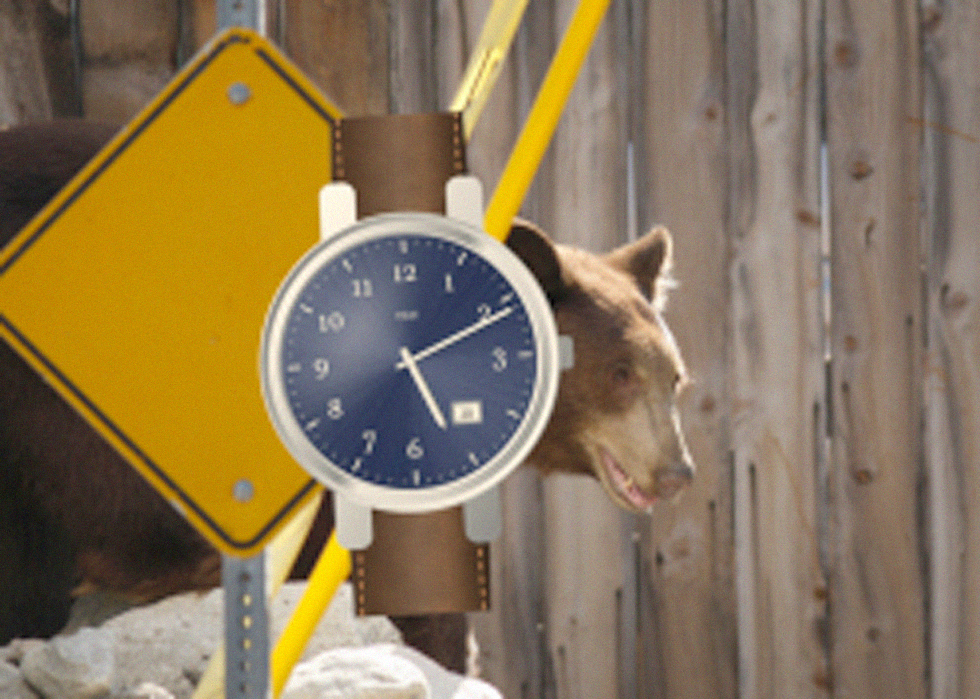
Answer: 5,11
